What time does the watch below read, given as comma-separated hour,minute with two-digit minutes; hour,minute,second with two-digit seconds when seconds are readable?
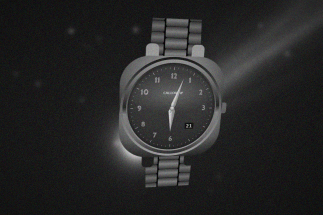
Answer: 6,03
